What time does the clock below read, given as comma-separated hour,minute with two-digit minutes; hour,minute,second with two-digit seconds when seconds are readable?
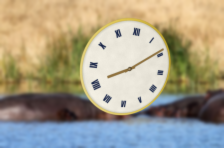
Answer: 8,09
